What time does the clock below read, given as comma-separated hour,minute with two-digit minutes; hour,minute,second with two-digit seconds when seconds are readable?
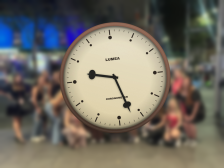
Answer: 9,27
